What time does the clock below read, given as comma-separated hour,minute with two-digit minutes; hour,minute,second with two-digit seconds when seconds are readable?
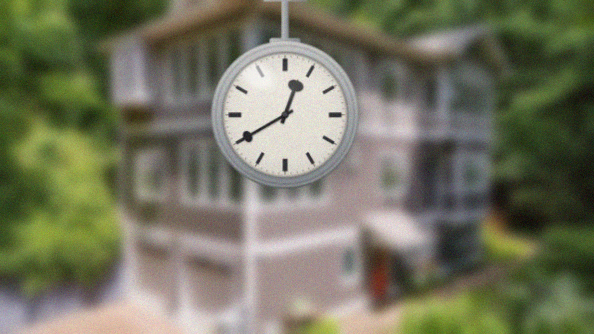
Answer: 12,40
